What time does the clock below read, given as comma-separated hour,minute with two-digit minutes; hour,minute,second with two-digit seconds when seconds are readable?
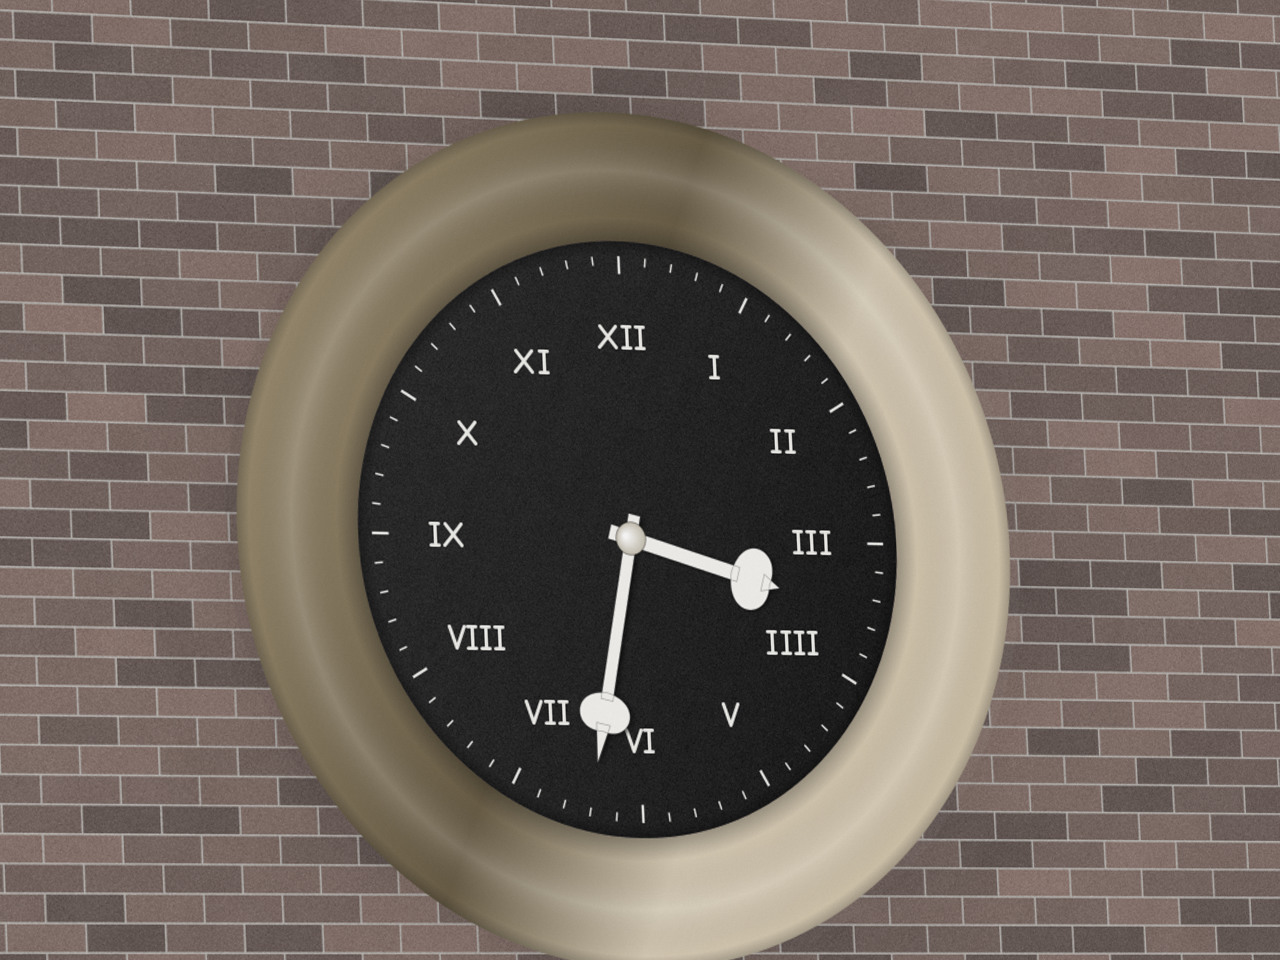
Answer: 3,32
